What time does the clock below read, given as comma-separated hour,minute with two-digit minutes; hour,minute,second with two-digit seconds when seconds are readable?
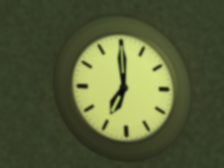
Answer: 7,00
